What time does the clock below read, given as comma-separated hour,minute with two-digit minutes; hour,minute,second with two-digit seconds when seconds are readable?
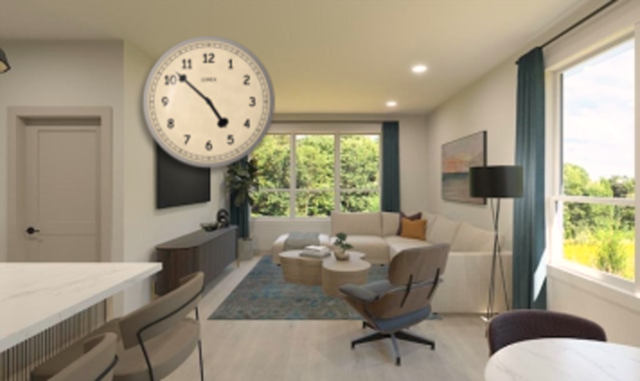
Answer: 4,52
